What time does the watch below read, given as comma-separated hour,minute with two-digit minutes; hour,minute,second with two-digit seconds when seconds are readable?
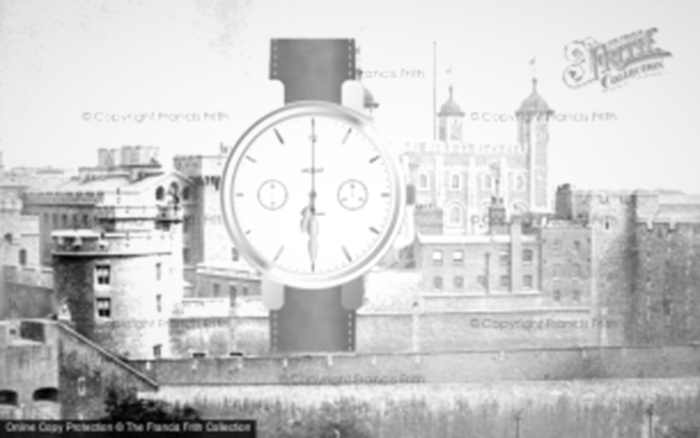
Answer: 6,30
